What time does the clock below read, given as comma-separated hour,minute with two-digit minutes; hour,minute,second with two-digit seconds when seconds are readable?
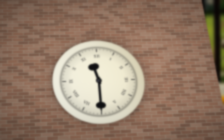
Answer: 11,30
